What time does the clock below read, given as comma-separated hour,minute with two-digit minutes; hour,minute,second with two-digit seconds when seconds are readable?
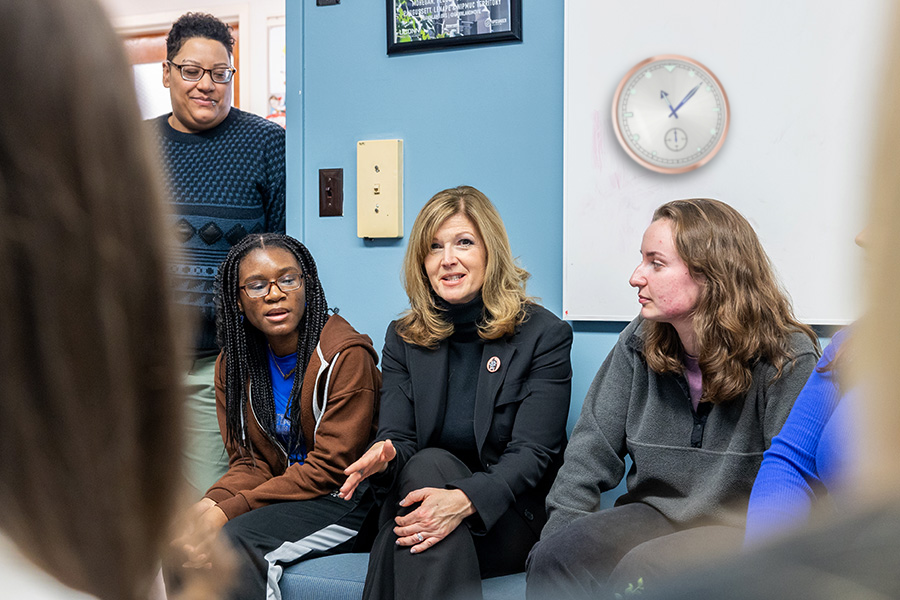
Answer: 11,08
